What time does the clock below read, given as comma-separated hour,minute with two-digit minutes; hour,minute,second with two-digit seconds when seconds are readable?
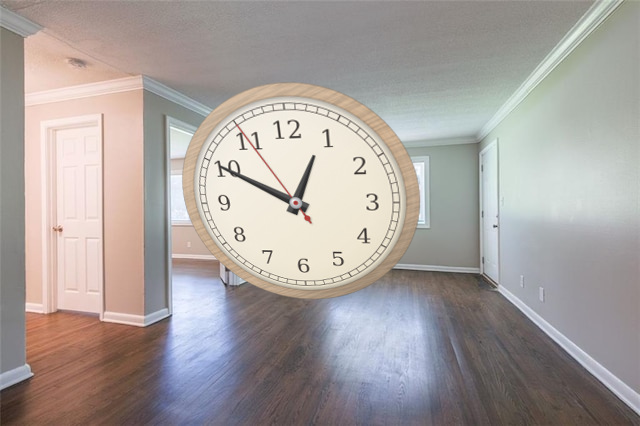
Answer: 12,49,55
